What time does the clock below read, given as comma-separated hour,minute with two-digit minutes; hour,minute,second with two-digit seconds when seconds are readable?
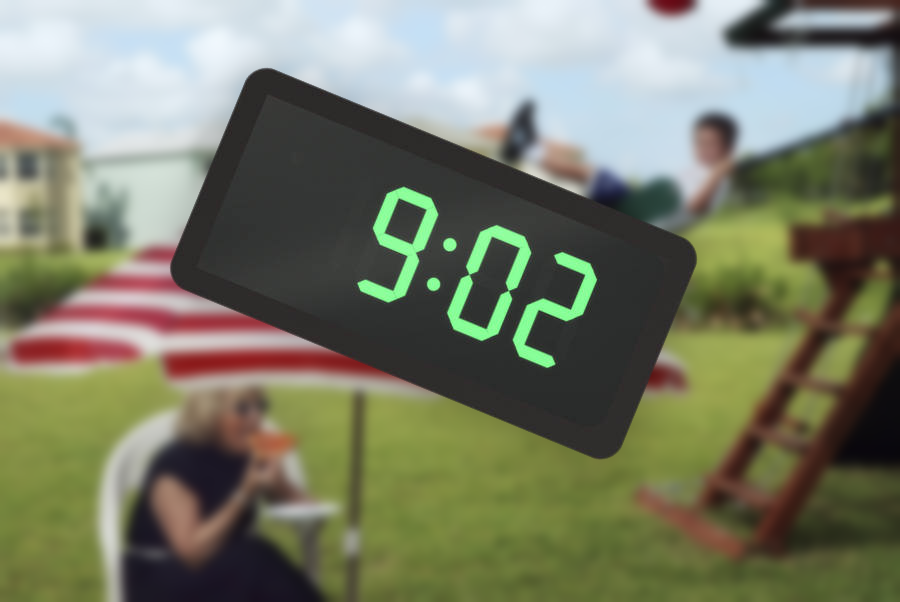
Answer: 9,02
